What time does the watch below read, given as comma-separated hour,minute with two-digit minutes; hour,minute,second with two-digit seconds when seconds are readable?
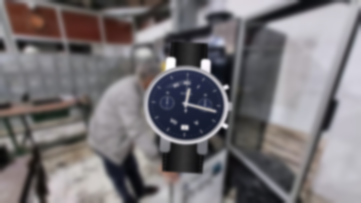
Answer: 12,17
